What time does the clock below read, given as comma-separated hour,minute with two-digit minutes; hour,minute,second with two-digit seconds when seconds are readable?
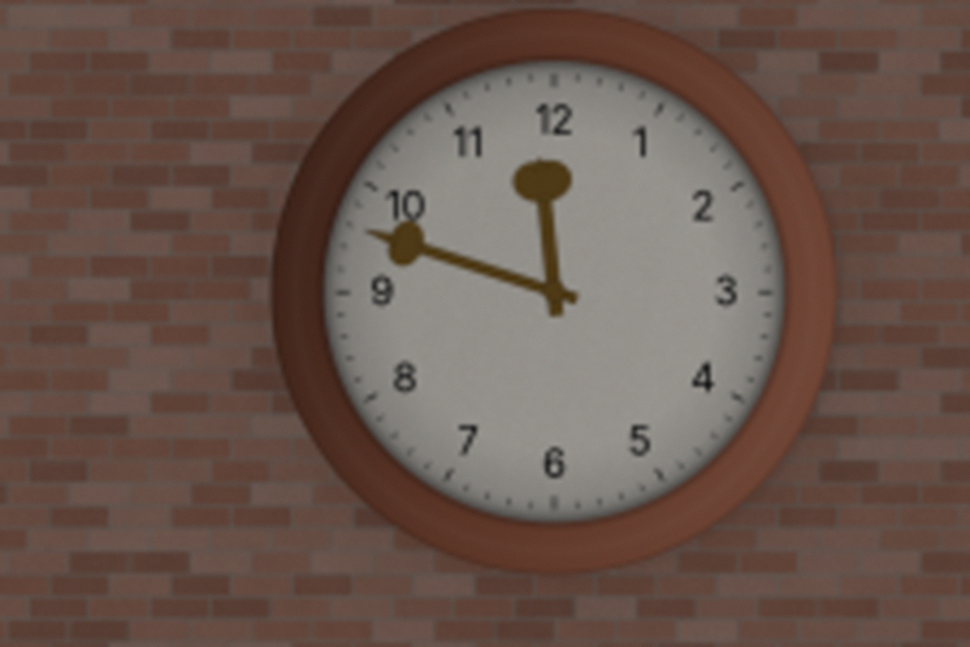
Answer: 11,48
